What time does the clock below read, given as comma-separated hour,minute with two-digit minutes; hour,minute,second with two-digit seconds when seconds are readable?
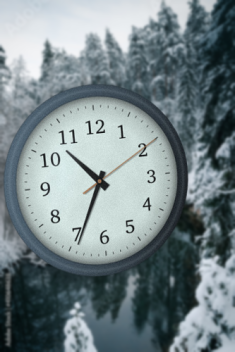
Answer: 10,34,10
